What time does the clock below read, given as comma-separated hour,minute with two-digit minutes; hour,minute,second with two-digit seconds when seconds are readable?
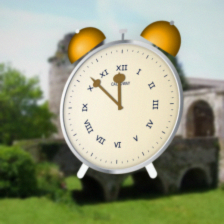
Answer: 11,52
